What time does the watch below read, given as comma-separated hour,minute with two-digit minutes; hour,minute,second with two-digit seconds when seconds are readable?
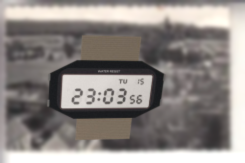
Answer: 23,03,56
